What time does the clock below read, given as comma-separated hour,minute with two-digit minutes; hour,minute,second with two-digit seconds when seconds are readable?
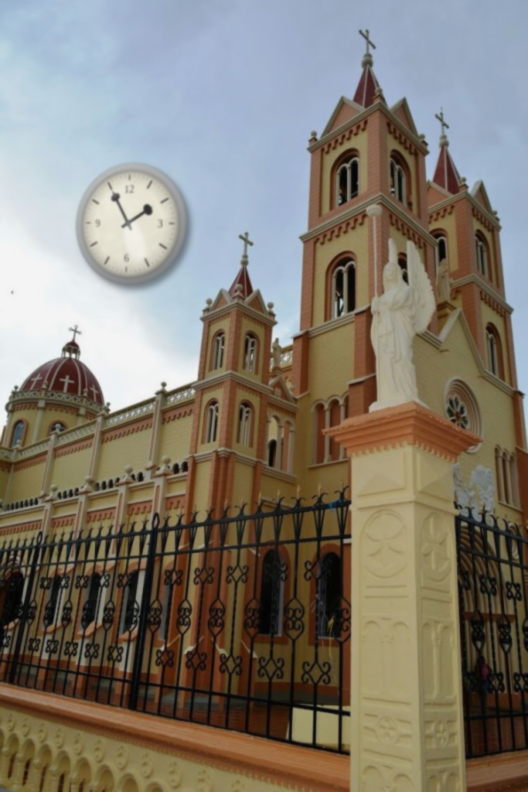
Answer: 1,55
